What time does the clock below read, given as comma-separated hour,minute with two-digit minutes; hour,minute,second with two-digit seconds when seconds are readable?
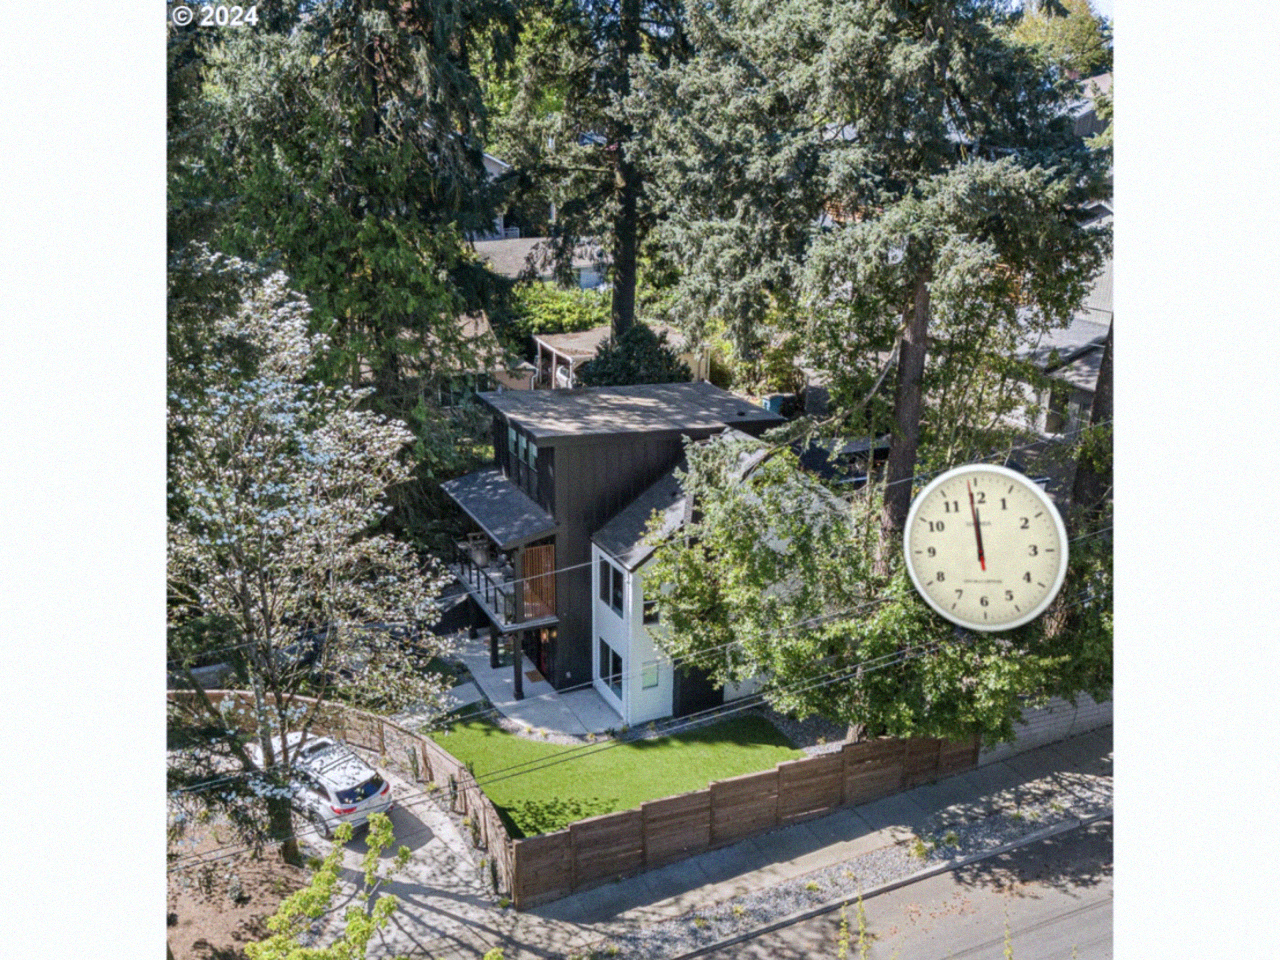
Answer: 11,58,59
